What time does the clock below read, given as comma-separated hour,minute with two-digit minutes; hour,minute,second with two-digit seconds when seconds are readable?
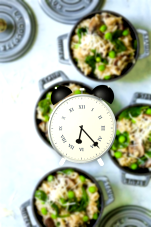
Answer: 6,23
